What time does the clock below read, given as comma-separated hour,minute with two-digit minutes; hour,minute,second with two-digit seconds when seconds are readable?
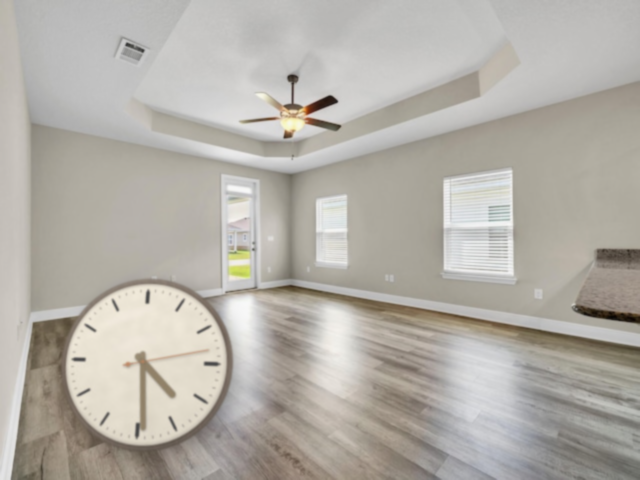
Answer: 4,29,13
